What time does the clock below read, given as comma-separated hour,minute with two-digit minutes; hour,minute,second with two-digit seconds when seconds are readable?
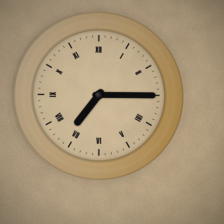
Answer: 7,15
